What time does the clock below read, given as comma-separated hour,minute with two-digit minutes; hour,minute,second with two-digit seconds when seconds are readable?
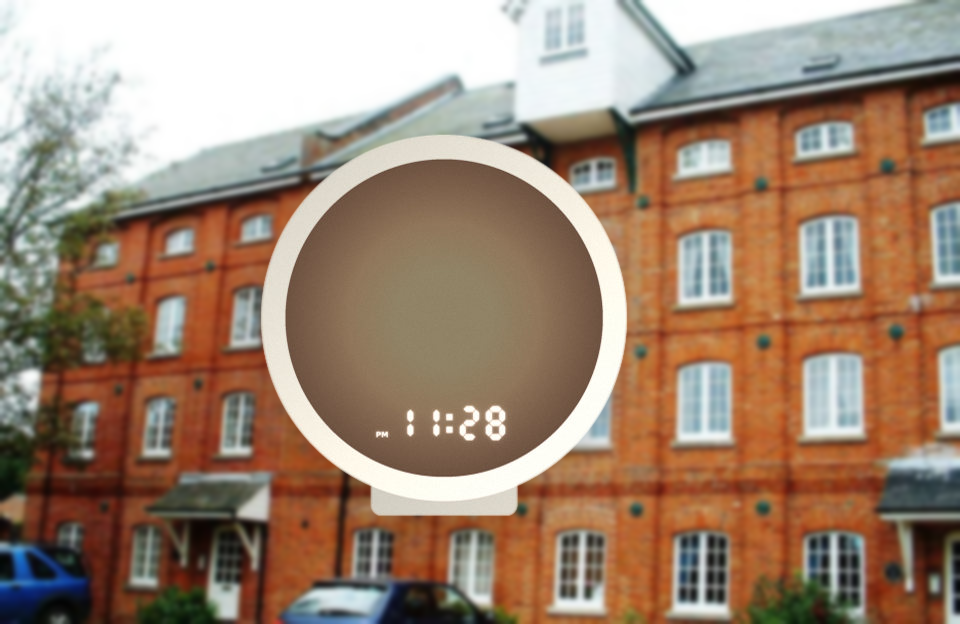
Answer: 11,28
